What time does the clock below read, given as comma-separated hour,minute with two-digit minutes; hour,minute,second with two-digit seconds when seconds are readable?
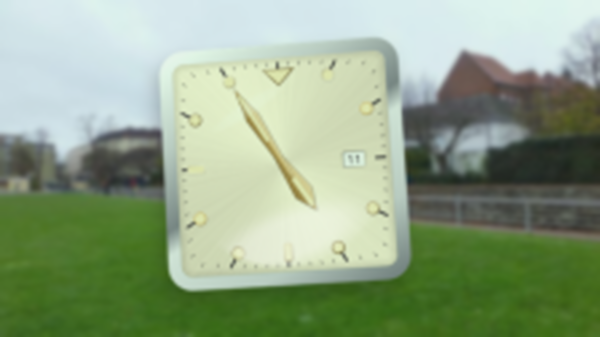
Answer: 4,55
